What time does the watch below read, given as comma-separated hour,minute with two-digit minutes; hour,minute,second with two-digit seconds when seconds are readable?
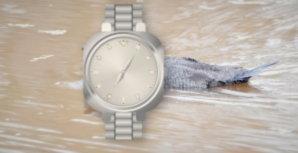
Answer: 7,05
